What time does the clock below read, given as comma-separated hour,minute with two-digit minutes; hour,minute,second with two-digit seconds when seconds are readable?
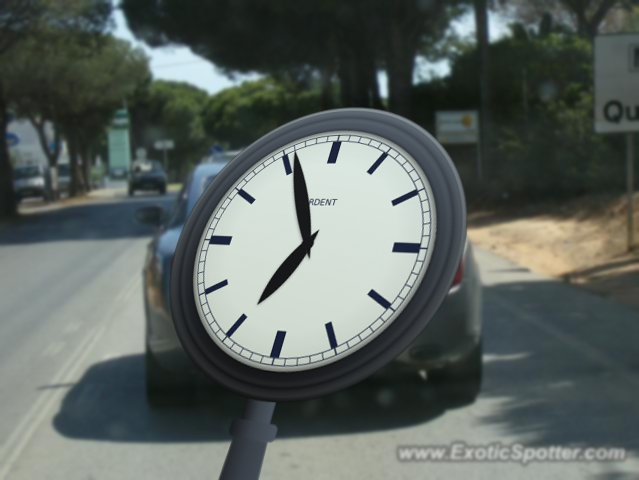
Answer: 6,56
